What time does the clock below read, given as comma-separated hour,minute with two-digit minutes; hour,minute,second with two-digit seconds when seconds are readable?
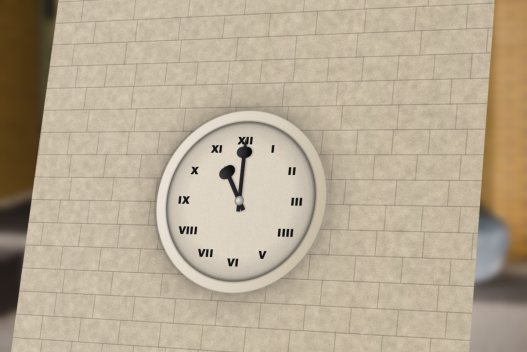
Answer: 11,00
